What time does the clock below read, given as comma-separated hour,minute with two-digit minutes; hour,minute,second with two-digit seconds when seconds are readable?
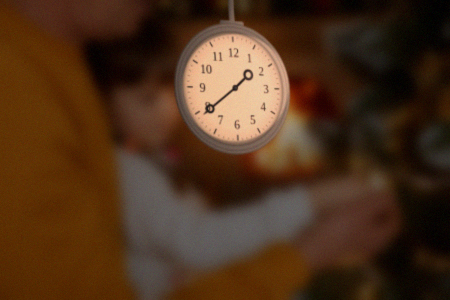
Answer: 1,39
